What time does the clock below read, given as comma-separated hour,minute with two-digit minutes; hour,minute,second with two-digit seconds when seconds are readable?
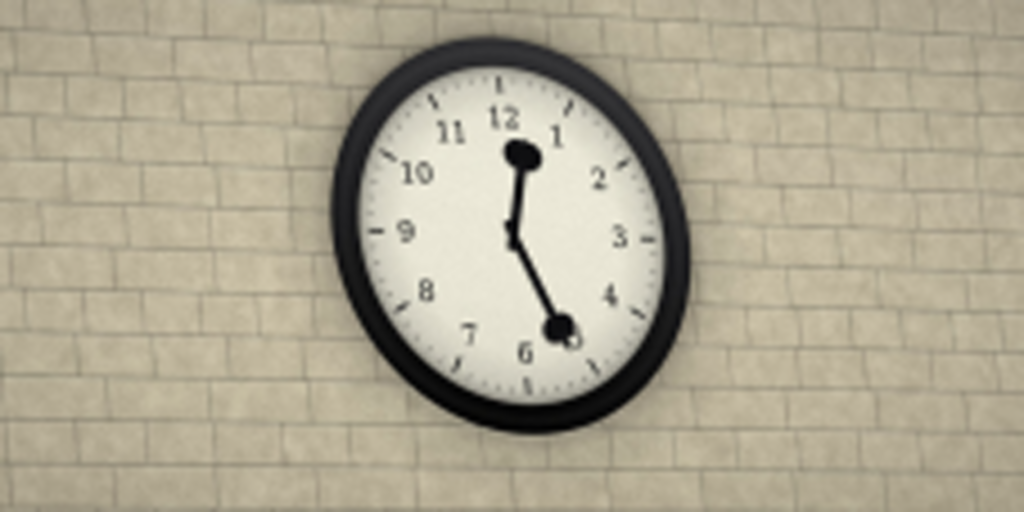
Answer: 12,26
